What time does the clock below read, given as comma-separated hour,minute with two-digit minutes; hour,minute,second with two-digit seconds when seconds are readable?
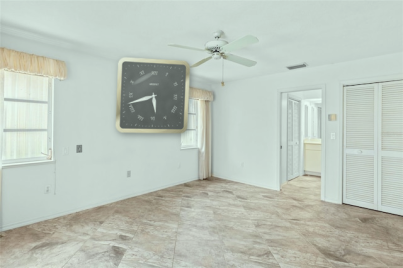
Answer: 5,42
